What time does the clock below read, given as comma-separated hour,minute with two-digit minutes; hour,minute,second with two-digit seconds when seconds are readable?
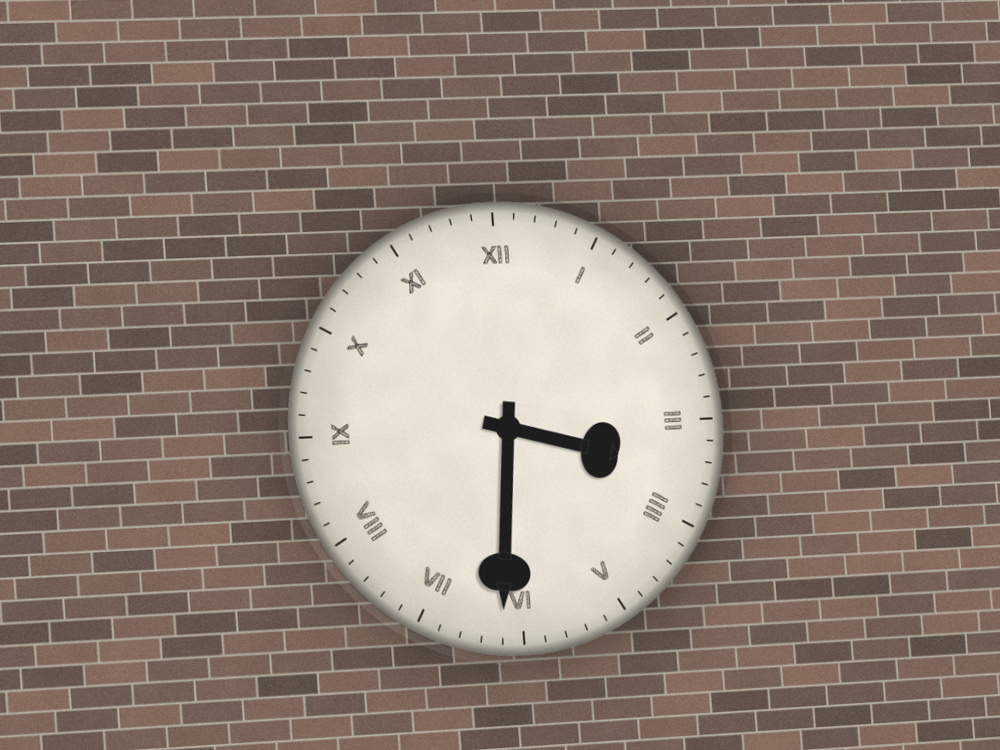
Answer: 3,31
